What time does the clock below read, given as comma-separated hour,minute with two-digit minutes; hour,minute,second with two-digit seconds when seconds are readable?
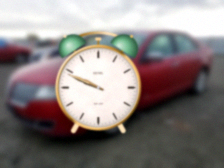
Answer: 9,49
